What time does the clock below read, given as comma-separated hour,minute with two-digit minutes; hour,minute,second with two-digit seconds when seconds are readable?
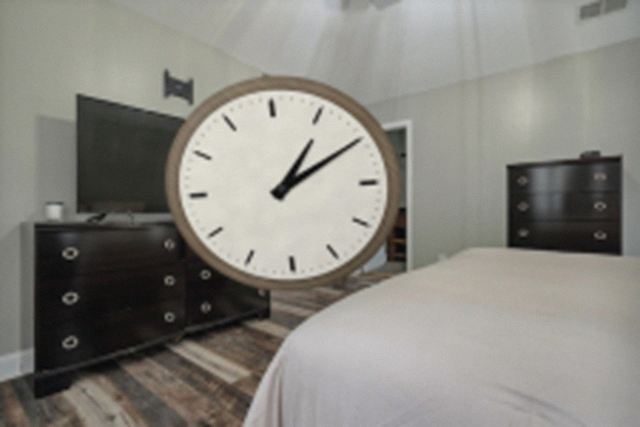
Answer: 1,10
